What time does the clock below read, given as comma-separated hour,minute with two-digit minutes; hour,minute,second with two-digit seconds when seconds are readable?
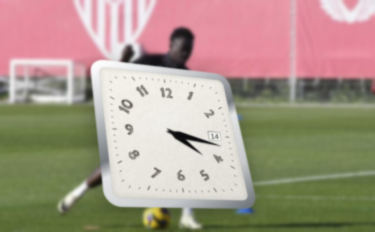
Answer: 4,17
